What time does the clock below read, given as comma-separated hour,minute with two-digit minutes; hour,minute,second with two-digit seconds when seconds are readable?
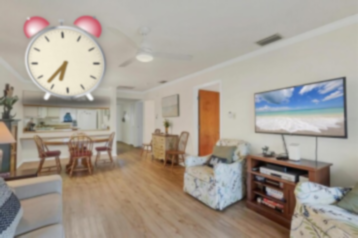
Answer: 6,37
